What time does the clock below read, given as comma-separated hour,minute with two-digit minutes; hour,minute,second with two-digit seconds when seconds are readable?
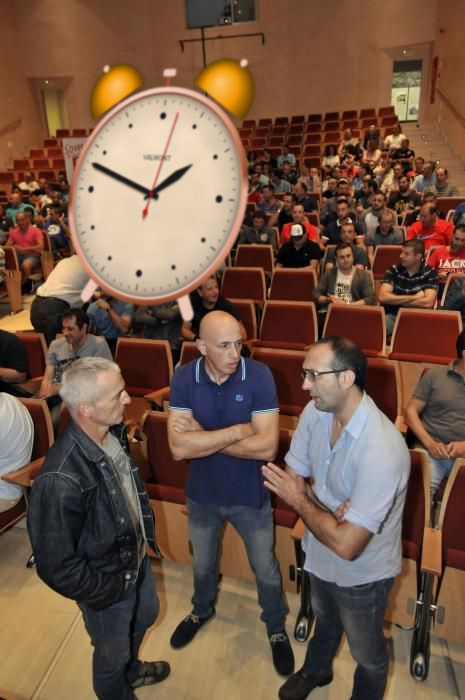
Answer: 1,48,02
